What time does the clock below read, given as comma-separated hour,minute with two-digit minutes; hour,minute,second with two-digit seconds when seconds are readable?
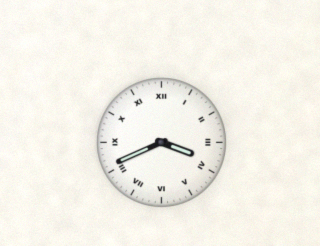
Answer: 3,41
